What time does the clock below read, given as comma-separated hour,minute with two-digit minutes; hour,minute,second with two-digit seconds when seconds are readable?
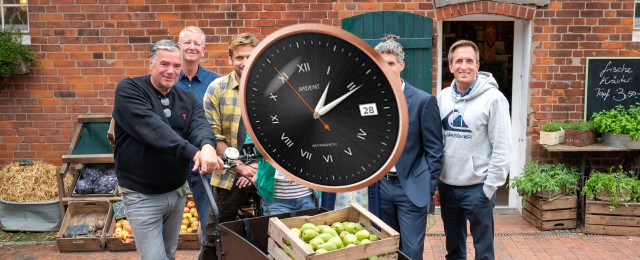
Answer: 1,10,55
